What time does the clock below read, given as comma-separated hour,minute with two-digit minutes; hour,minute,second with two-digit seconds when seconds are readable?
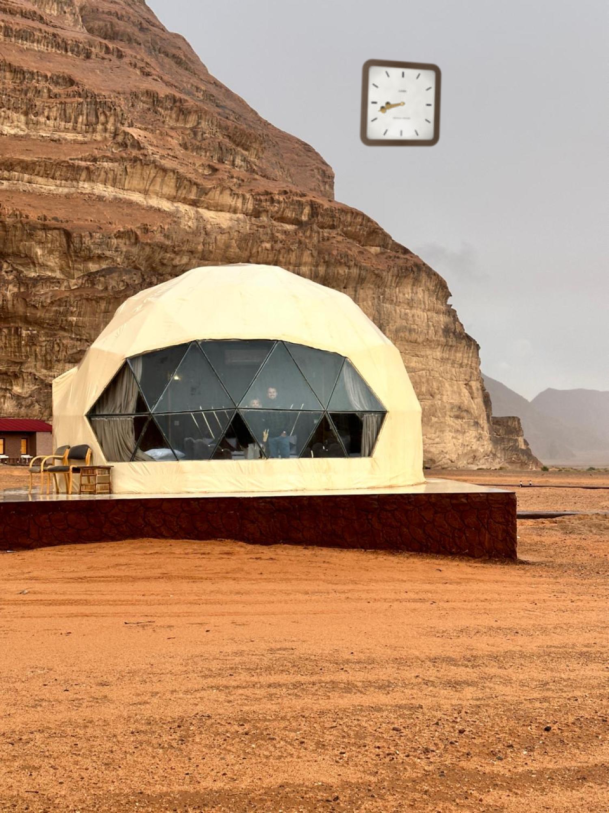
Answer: 8,42
